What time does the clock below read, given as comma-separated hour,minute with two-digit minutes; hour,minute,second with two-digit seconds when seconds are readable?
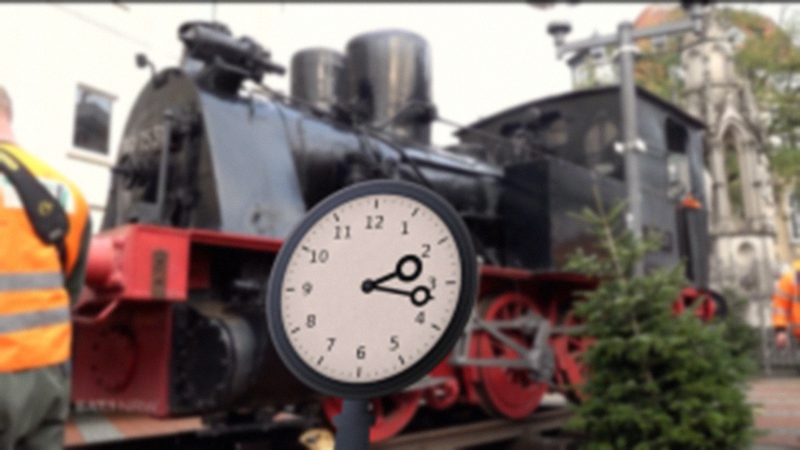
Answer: 2,17
